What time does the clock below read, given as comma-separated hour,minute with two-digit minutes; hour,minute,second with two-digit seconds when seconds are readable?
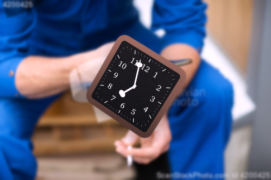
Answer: 6,57
